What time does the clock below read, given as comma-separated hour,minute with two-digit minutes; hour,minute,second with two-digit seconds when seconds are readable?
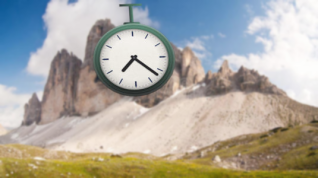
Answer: 7,22
